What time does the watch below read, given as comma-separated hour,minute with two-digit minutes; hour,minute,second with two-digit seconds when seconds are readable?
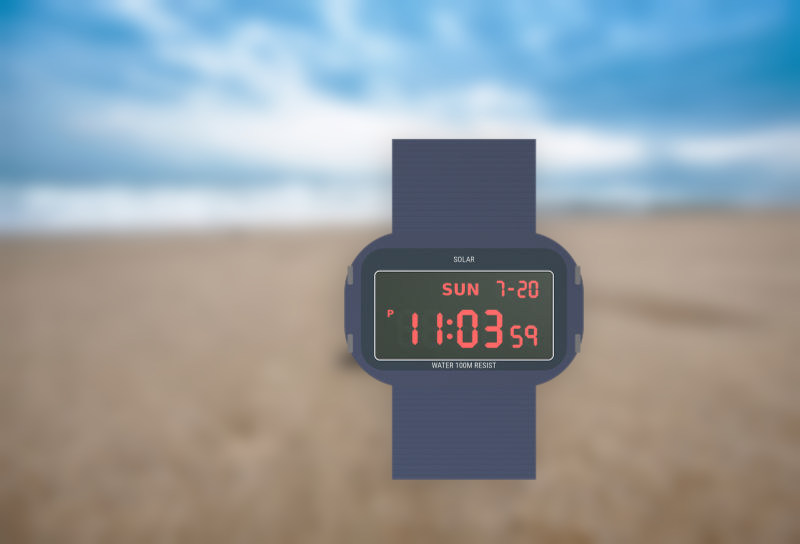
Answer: 11,03,59
